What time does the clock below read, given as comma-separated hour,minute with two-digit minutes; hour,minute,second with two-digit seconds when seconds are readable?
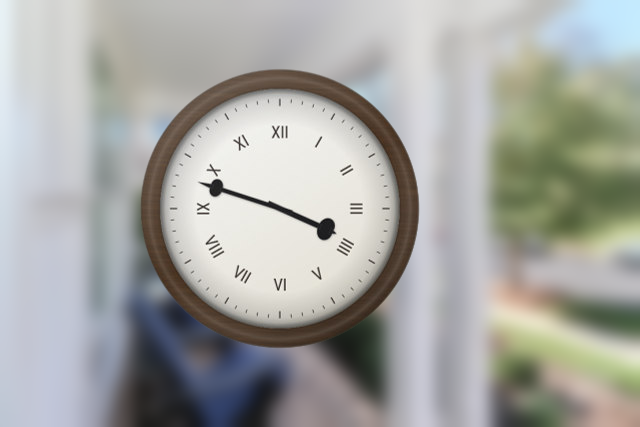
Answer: 3,48
